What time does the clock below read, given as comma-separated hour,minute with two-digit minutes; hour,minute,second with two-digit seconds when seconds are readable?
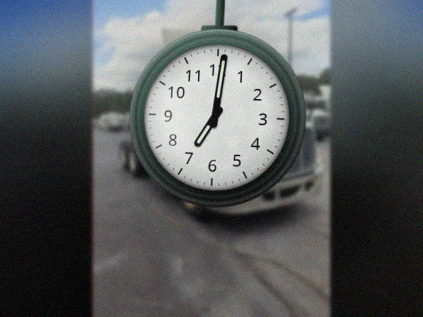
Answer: 7,01
